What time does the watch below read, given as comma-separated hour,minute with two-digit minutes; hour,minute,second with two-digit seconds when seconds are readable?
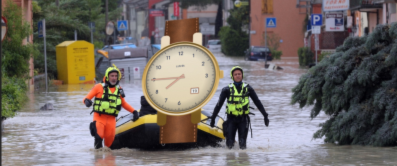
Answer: 7,45
